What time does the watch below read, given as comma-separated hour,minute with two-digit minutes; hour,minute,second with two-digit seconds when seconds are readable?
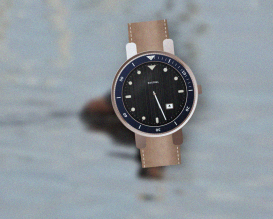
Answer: 5,27
